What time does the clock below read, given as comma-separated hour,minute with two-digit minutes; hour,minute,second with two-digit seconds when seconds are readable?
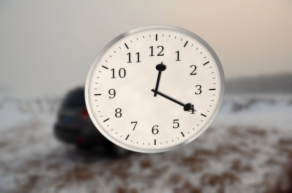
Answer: 12,20
